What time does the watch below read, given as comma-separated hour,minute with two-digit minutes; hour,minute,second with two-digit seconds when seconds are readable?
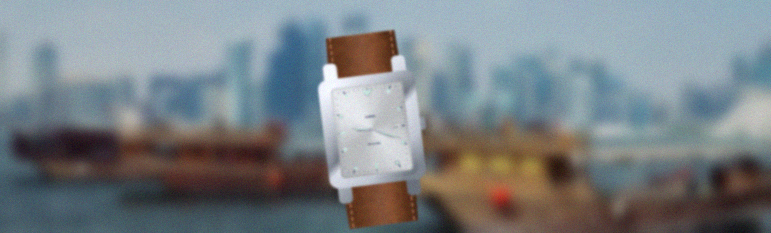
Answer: 9,19
